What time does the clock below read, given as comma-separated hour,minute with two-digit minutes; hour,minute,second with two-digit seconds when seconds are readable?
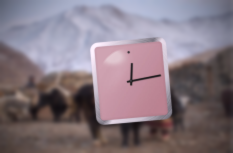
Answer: 12,14
